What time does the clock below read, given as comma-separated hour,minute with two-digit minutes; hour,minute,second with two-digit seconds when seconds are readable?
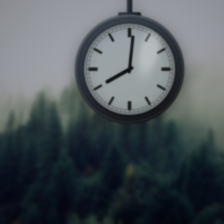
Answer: 8,01
